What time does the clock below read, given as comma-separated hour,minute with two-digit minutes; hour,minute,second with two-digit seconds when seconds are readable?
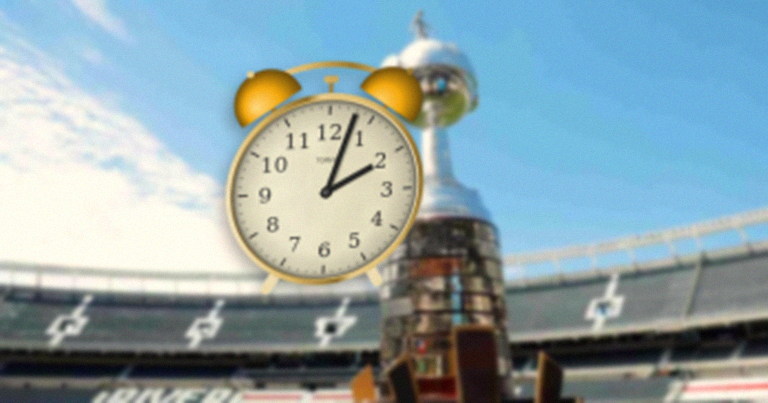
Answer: 2,03
